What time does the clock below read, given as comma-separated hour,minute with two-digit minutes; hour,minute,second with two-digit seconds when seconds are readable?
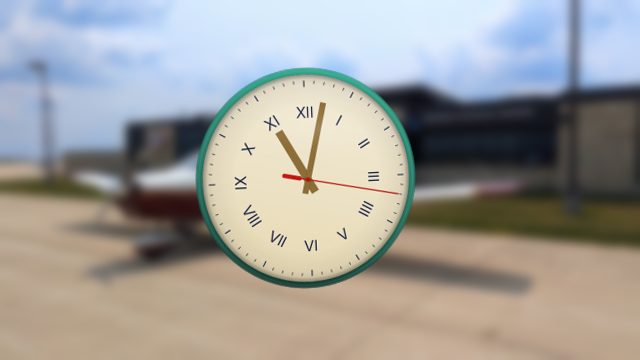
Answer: 11,02,17
